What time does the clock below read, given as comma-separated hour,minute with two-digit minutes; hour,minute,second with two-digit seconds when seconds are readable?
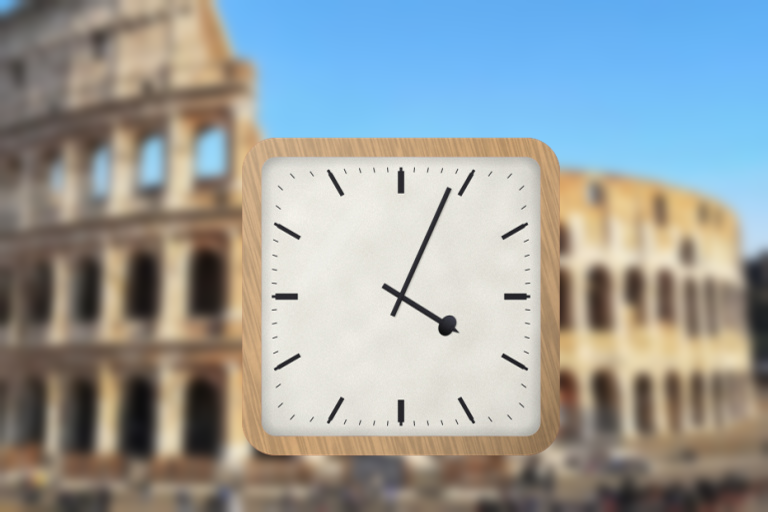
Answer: 4,04
